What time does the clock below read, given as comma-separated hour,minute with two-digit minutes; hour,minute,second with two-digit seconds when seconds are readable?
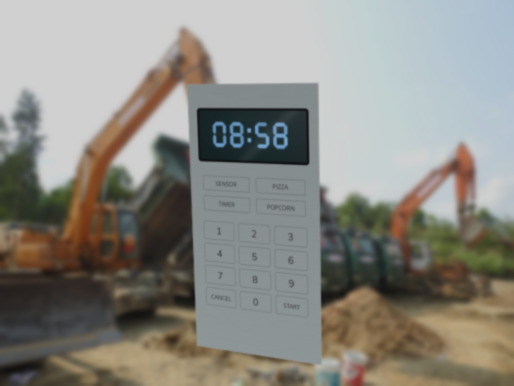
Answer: 8,58
